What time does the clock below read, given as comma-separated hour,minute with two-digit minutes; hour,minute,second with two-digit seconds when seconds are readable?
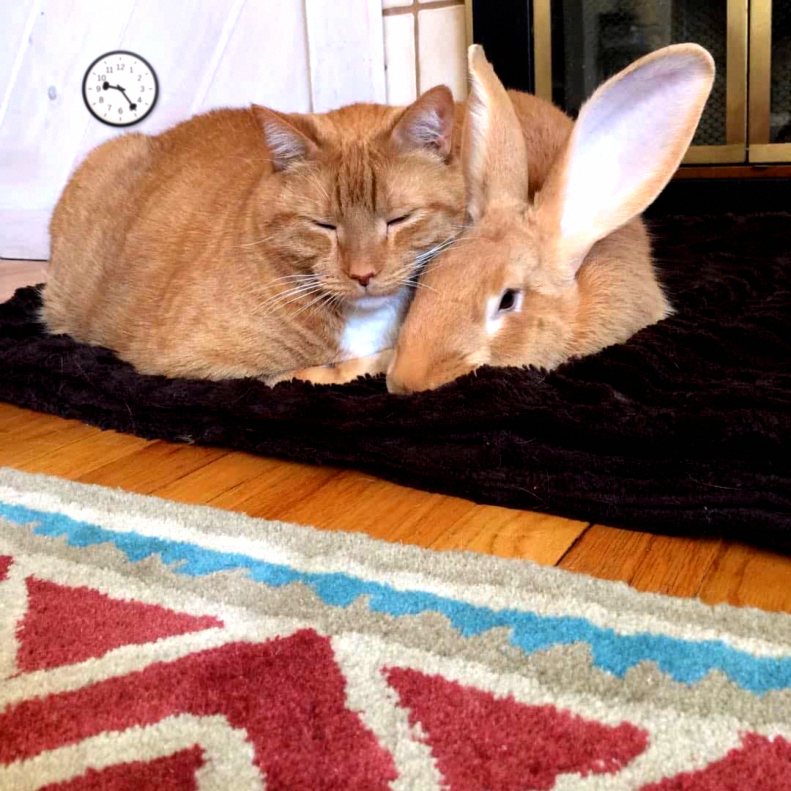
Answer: 9,24
